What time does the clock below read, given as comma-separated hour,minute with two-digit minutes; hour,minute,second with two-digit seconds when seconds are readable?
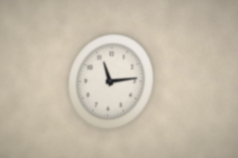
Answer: 11,14
